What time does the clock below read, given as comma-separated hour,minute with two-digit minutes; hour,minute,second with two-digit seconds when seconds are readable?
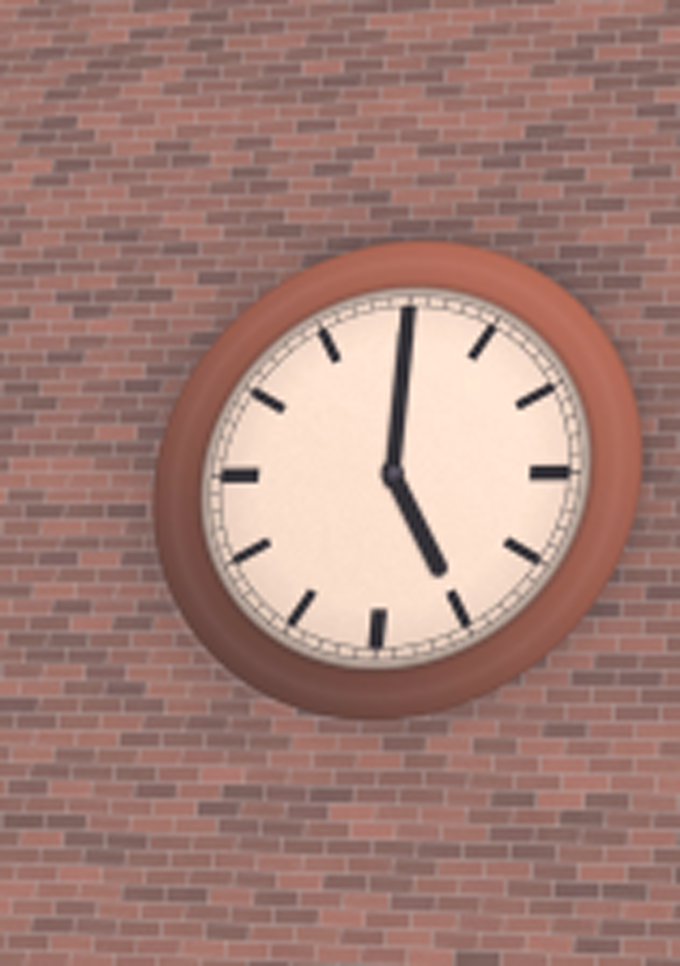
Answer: 5,00
